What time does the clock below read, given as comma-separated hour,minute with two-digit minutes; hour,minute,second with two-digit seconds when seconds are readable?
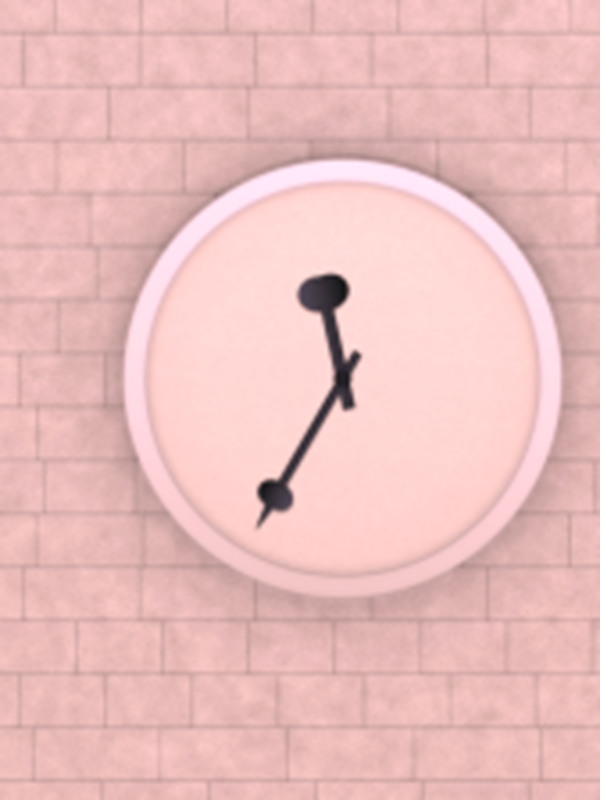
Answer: 11,35
